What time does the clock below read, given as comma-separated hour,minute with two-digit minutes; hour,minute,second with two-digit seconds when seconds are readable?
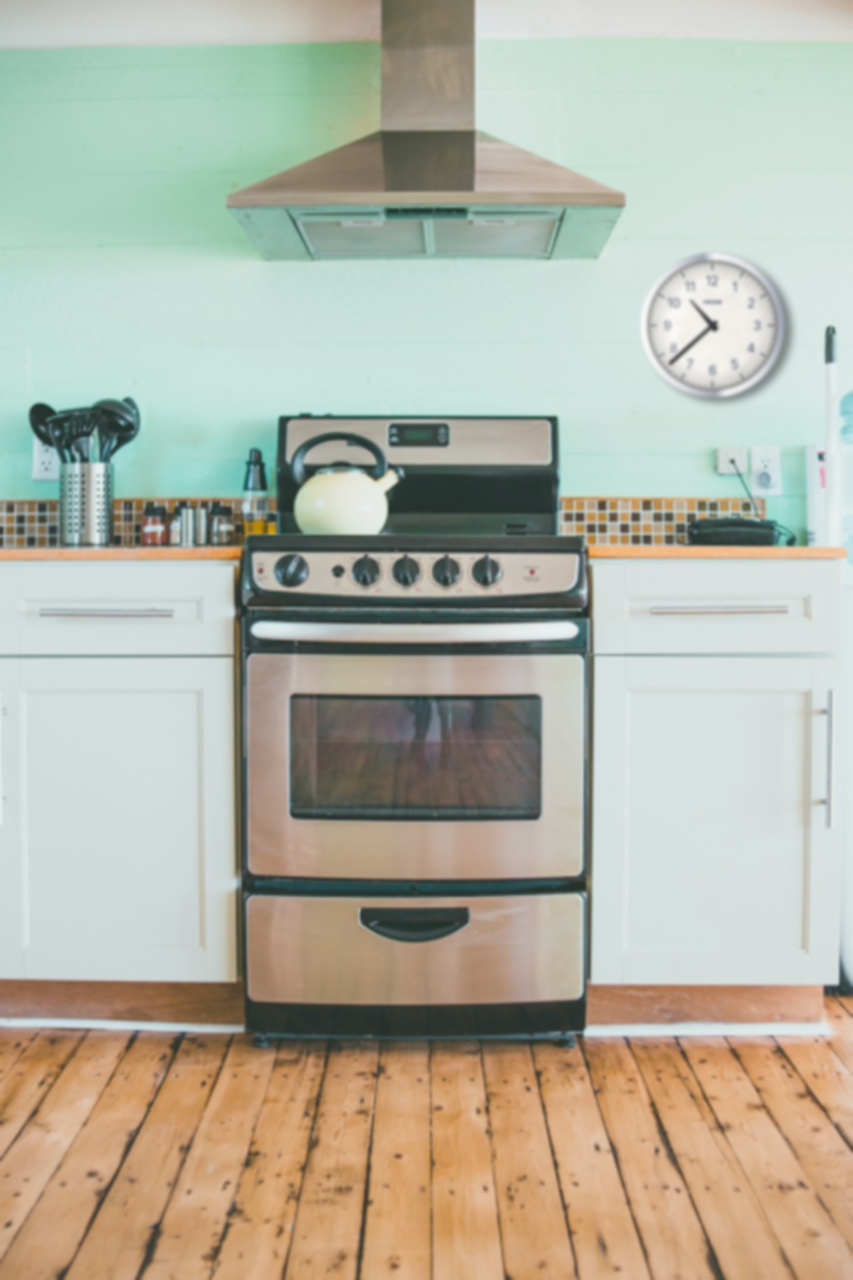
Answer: 10,38
